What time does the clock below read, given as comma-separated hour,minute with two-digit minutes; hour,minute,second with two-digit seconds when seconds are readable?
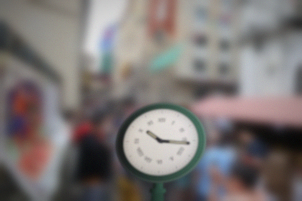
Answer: 10,16
